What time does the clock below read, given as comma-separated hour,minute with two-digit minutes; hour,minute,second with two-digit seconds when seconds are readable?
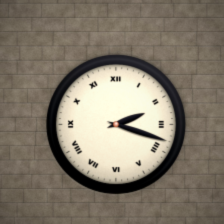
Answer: 2,18
